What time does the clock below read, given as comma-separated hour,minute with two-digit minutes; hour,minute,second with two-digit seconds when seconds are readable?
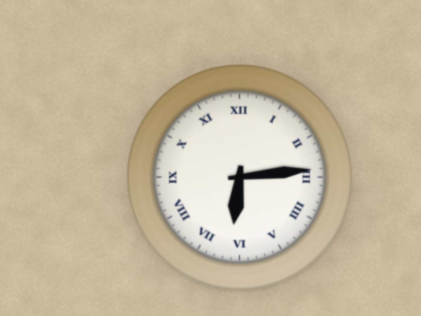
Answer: 6,14
